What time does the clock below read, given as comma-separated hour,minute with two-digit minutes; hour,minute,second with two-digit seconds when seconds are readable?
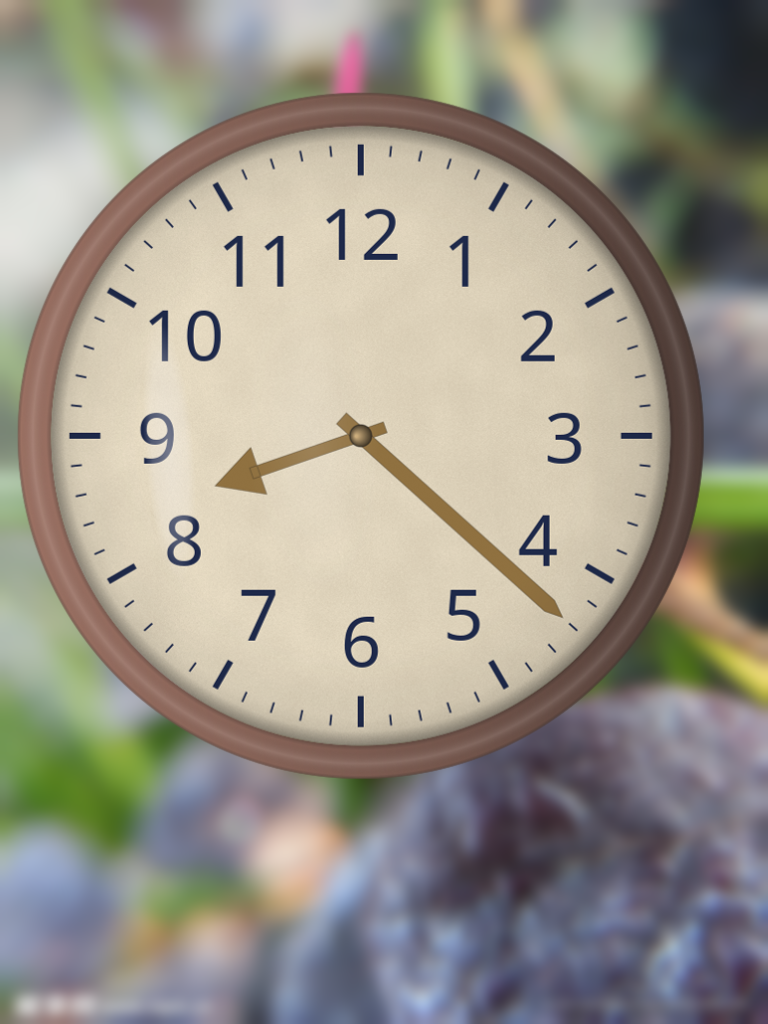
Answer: 8,22
